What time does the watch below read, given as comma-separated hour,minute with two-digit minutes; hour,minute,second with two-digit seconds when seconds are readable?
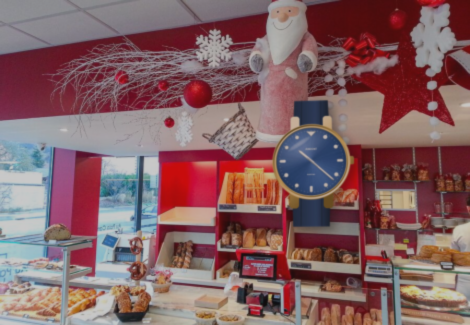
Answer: 10,22
